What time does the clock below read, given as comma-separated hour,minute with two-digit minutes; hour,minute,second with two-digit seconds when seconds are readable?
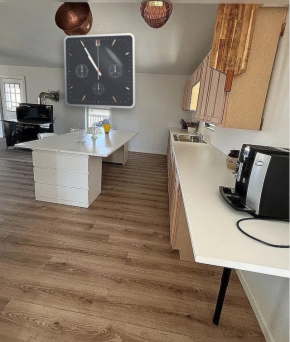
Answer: 10,55
